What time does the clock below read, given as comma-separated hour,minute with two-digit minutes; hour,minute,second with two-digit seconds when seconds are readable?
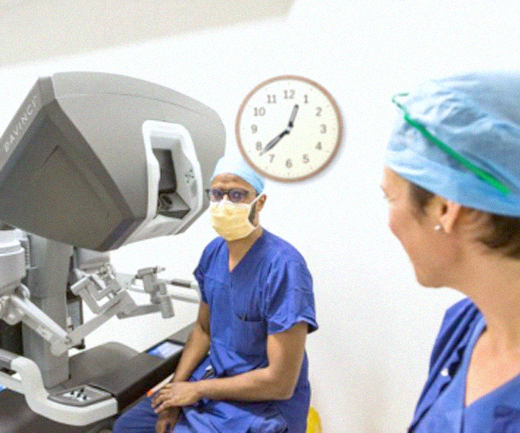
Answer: 12,38
